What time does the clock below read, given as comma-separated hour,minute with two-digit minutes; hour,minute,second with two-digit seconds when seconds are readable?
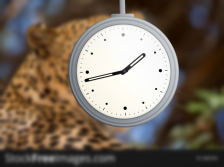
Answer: 1,43
